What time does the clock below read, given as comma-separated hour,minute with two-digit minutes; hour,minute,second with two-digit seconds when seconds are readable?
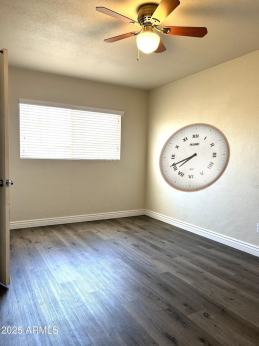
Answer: 7,41
